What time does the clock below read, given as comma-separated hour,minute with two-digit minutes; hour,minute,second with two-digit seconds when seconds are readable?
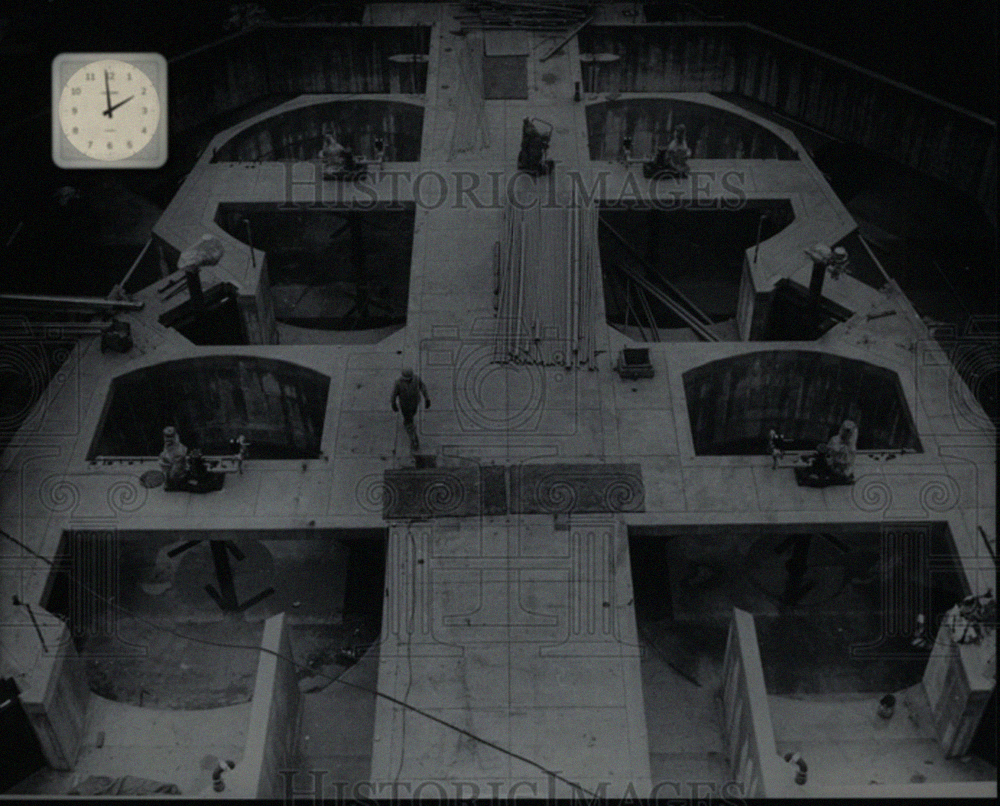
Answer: 1,59
